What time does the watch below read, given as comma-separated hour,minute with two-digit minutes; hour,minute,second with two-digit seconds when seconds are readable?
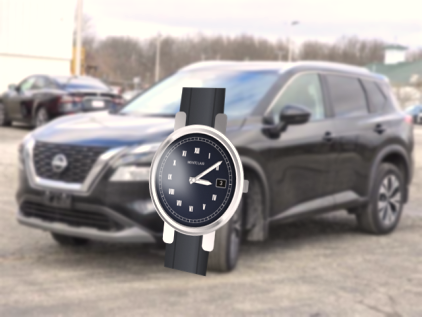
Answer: 3,09
